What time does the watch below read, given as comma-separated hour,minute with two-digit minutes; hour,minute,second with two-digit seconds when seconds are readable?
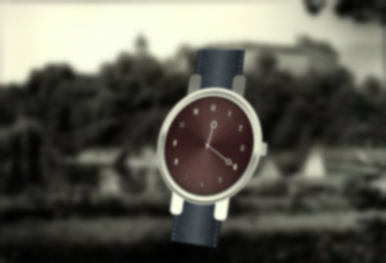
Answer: 12,20
